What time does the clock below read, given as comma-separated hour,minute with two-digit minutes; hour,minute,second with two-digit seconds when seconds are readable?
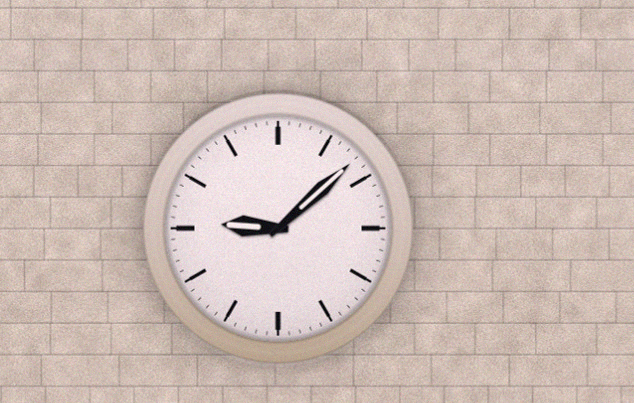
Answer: 9,08
